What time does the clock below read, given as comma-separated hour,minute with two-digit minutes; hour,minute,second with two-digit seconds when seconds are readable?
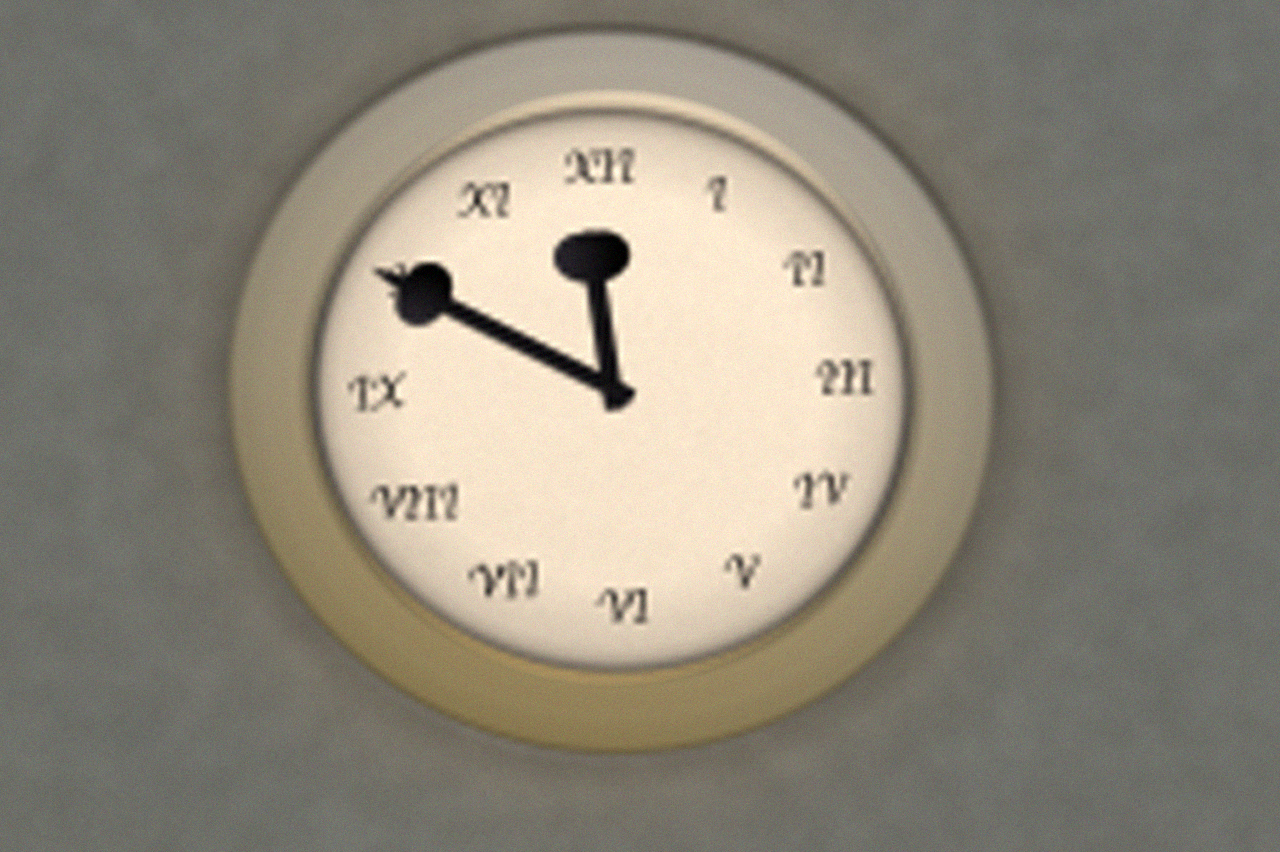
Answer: 11,50
